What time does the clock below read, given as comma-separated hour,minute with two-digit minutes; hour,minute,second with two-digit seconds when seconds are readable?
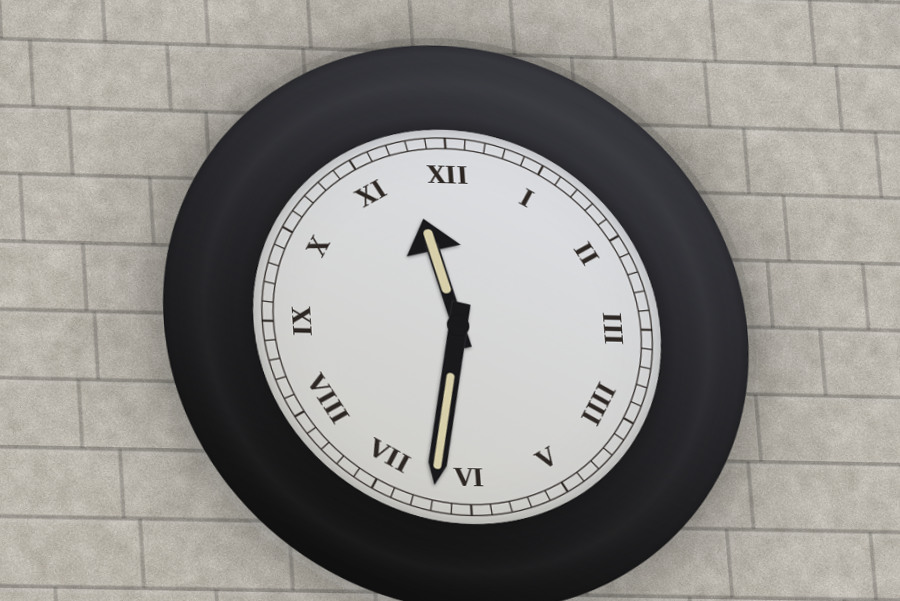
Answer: 11,32
